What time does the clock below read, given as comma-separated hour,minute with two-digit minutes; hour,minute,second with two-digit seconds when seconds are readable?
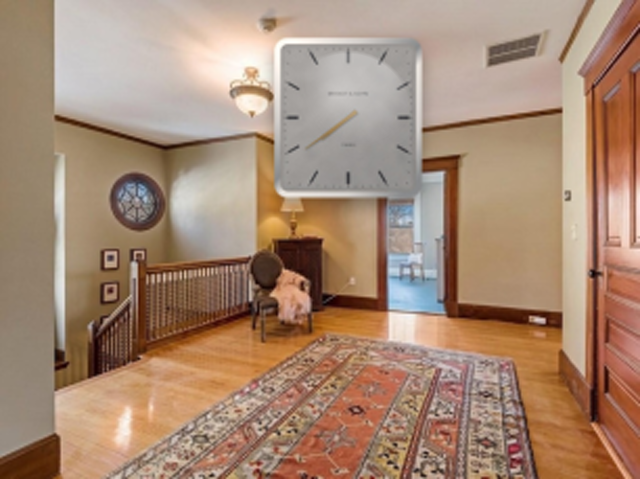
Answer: 7,39
